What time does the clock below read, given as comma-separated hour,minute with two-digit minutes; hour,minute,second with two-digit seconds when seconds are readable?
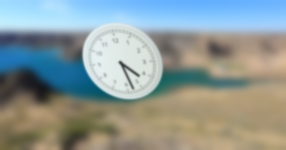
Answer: 4,28
